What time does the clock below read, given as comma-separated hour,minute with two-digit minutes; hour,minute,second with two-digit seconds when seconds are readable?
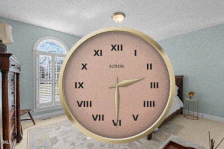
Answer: 2,30
